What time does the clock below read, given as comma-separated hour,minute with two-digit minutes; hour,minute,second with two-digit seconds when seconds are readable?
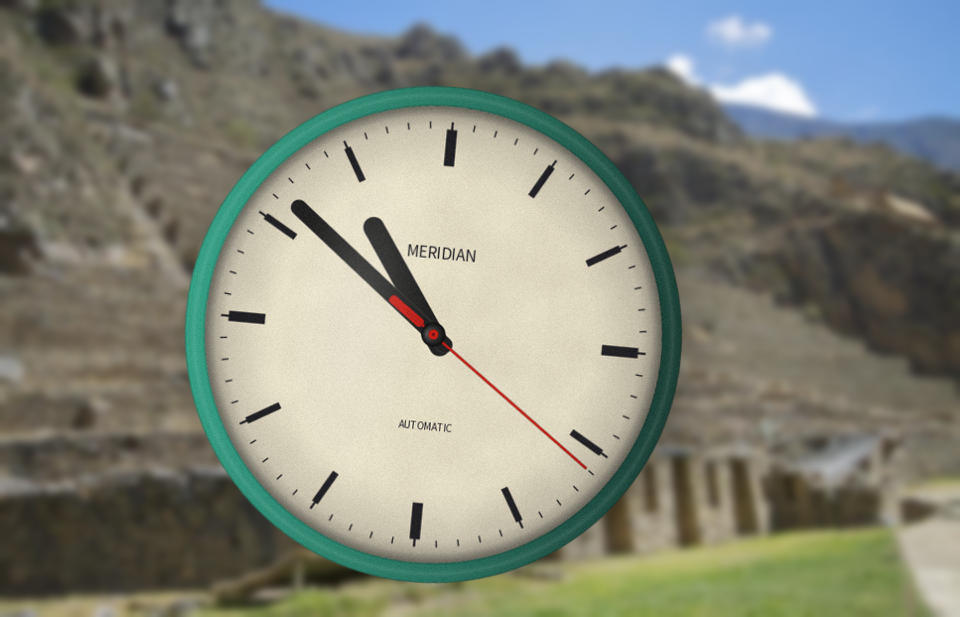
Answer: 10,51,21
